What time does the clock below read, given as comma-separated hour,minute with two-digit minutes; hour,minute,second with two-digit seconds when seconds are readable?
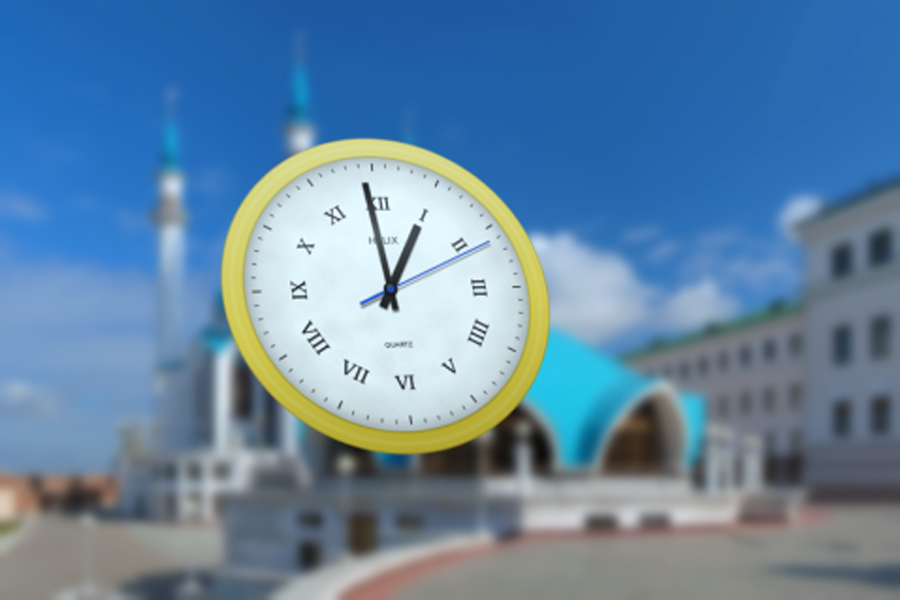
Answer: 12,59,11
